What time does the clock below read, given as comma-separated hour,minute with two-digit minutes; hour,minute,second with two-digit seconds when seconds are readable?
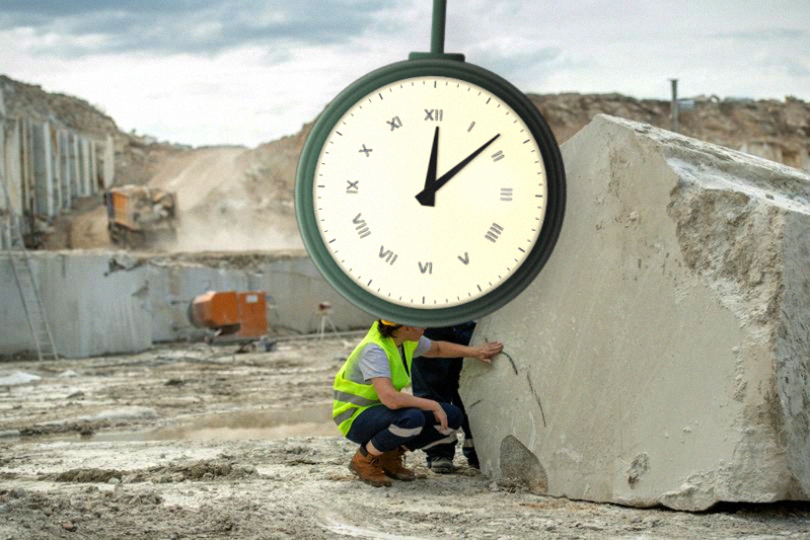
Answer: 12,08
